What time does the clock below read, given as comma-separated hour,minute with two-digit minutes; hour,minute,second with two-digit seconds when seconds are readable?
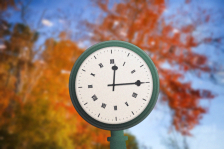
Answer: 12,15
